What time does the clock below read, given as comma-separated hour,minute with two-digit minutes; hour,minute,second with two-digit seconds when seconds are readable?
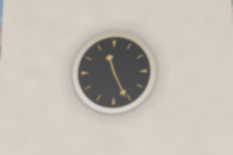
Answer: 11,26
